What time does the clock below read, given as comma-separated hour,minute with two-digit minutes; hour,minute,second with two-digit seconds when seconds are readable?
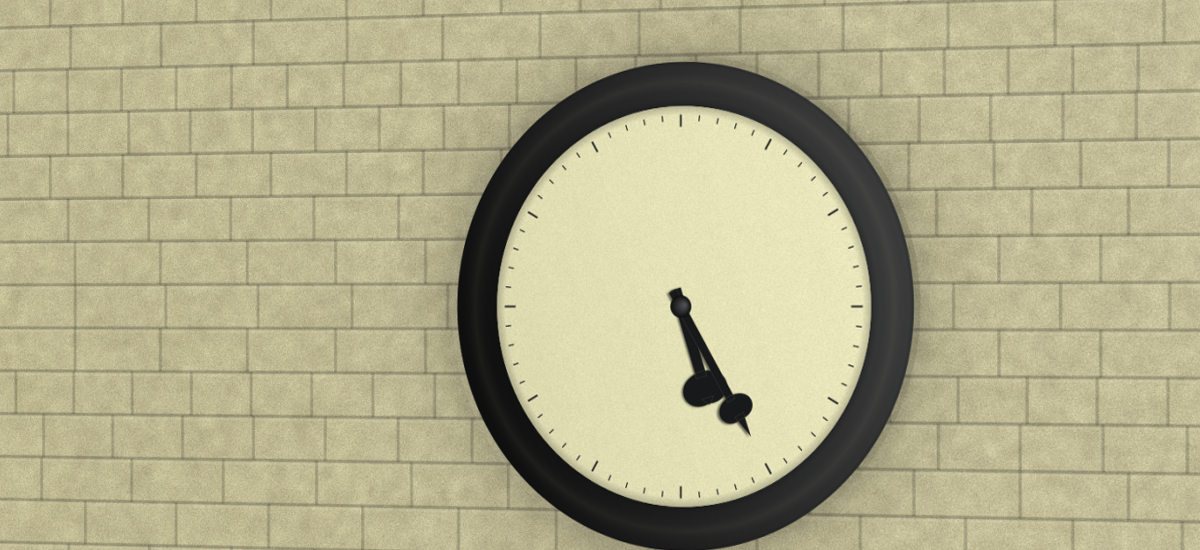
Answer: 5,25
